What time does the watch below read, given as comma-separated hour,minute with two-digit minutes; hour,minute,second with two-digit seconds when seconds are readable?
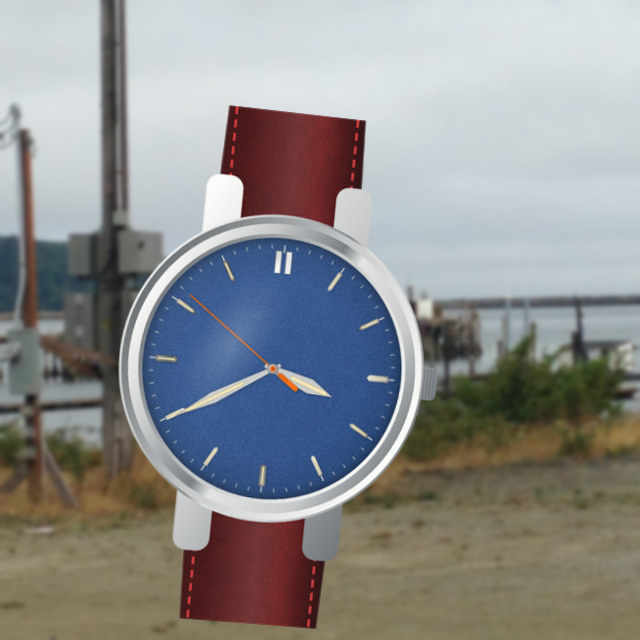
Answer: 3,39,51
